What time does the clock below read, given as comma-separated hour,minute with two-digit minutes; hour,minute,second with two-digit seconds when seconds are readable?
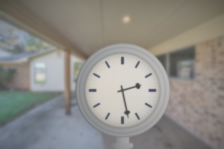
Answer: 2,28
